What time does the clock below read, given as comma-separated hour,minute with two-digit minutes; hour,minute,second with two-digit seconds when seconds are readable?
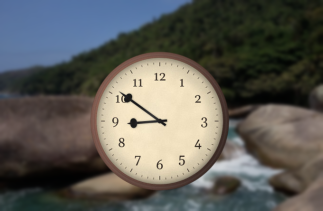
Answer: 8,51
